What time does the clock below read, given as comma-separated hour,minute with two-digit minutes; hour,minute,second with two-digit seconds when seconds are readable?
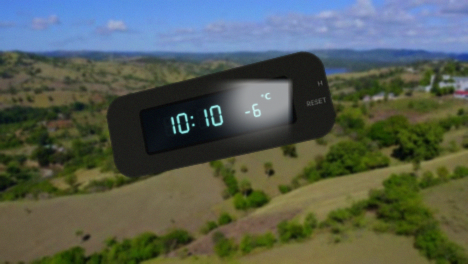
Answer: 10,10
